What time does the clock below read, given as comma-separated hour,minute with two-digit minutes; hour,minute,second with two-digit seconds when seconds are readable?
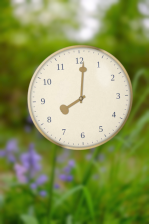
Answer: 8,01
